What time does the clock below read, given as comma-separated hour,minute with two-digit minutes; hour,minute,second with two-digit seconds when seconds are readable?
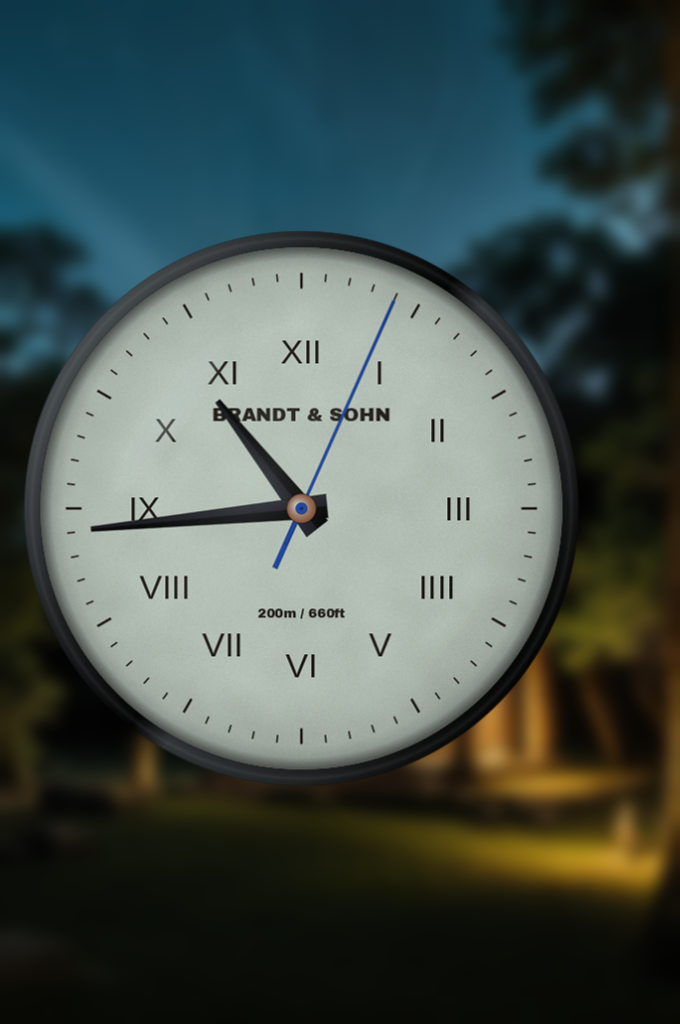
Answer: 10,44,04
